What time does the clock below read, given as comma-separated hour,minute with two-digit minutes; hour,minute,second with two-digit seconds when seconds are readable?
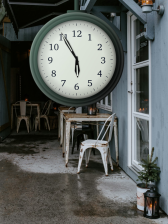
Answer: 5,55
